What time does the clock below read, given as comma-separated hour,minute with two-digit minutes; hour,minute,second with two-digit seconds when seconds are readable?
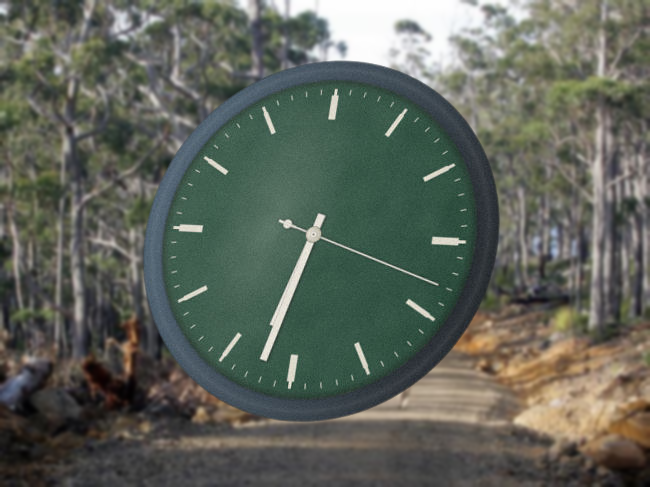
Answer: 6,32,18
